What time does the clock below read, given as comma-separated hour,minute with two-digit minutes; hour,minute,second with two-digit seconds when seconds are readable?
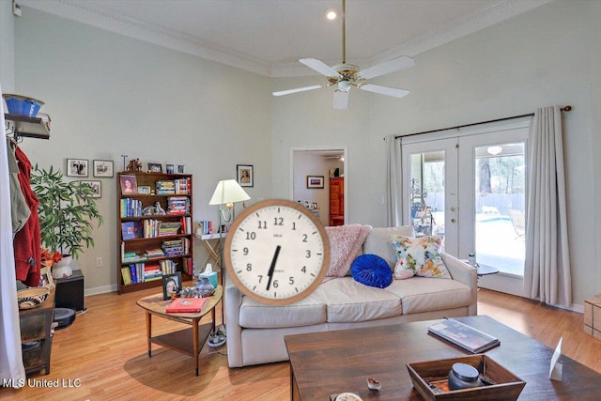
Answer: 6,32
